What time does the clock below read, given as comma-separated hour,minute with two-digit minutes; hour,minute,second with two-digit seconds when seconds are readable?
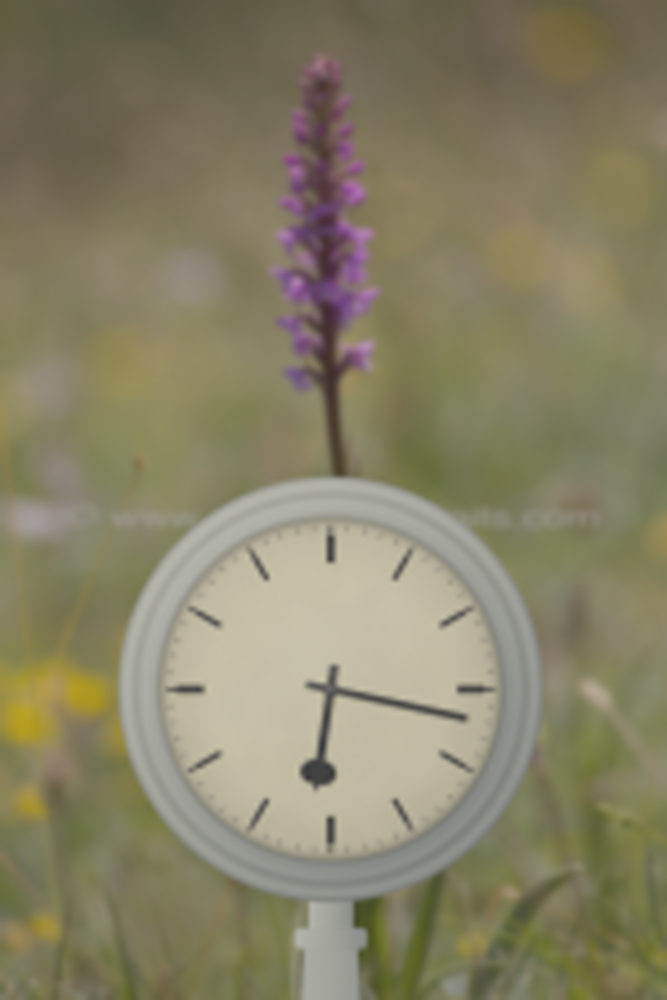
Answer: 6,17
